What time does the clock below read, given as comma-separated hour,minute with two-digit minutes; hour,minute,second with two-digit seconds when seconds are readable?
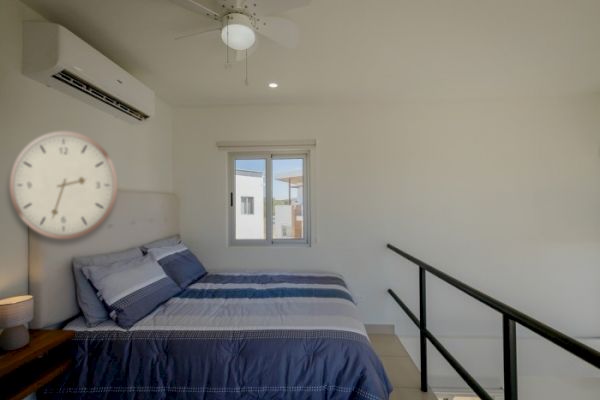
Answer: 2,33
